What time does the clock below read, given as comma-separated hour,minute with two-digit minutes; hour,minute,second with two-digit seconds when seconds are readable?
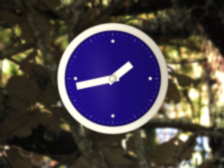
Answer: 1,43
